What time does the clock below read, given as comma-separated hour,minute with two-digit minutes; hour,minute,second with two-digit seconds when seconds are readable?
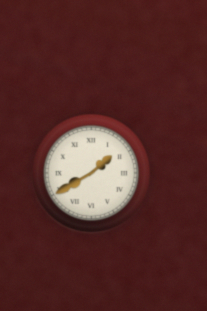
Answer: 1,40
